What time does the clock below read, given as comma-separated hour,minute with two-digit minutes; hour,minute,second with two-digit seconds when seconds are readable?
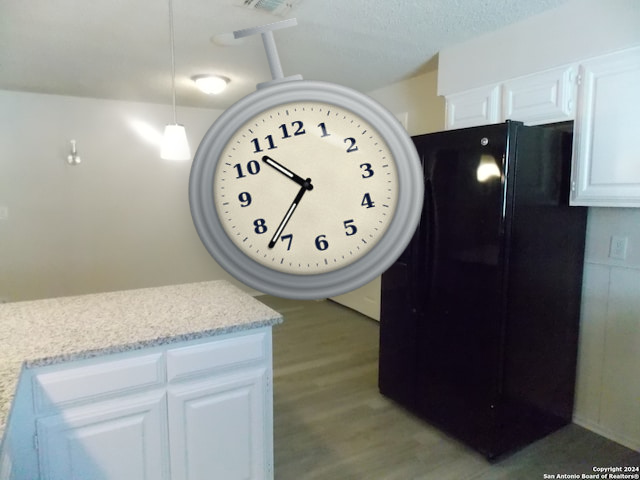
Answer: 10,37
